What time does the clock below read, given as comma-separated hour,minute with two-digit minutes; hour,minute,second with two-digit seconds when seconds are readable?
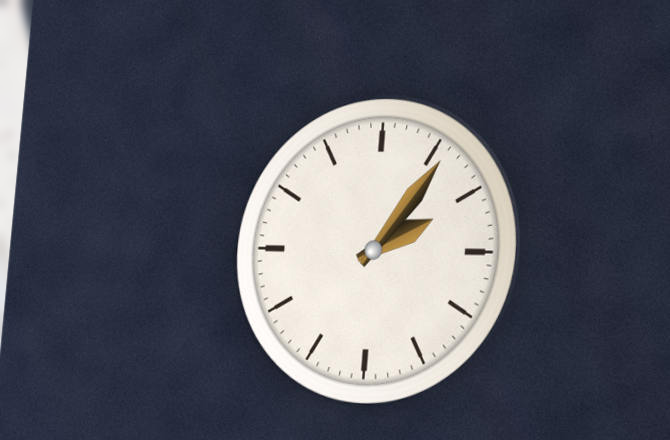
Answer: 2,06
